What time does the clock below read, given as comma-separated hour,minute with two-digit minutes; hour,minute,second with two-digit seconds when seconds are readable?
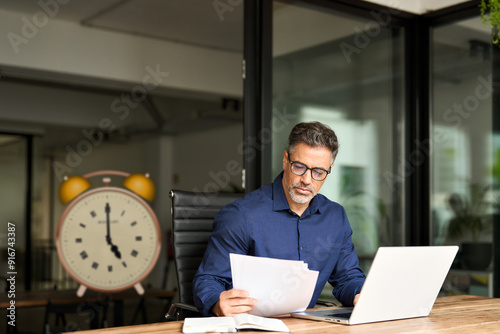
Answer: 5,00
